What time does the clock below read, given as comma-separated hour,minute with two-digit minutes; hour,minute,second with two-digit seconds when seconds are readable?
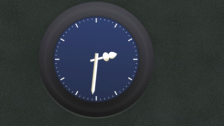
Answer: 2,31
